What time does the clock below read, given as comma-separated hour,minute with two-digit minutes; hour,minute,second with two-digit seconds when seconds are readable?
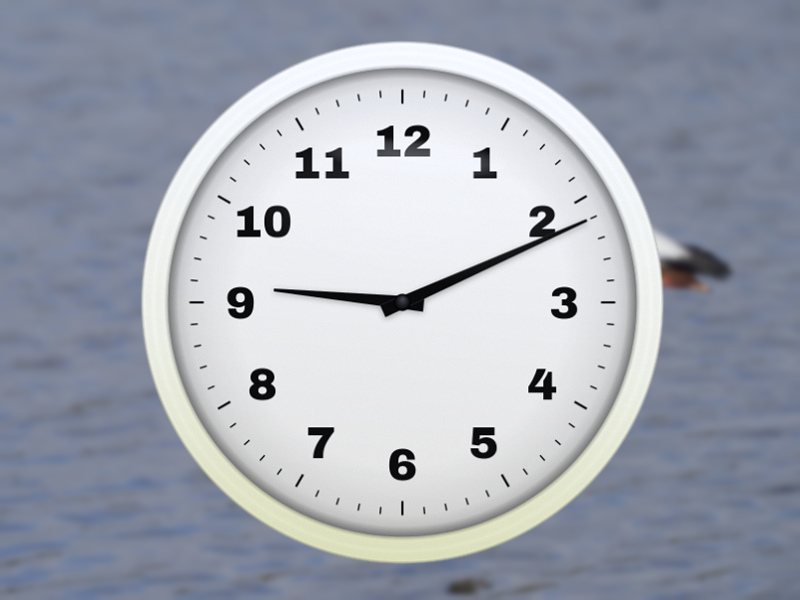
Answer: 9,11
